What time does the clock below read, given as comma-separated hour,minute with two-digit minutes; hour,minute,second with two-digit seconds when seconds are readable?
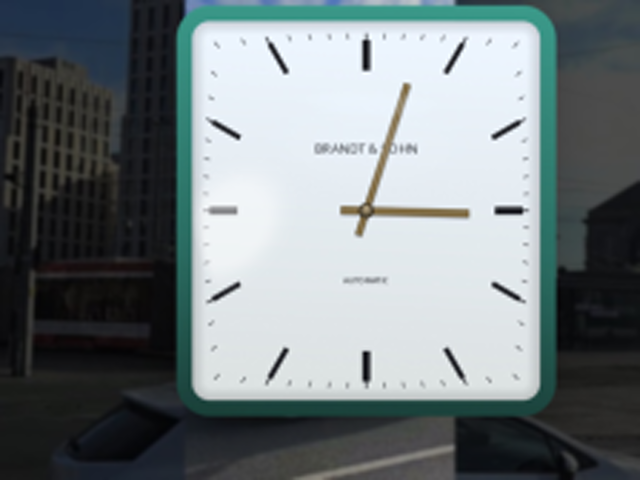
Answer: 3,03
